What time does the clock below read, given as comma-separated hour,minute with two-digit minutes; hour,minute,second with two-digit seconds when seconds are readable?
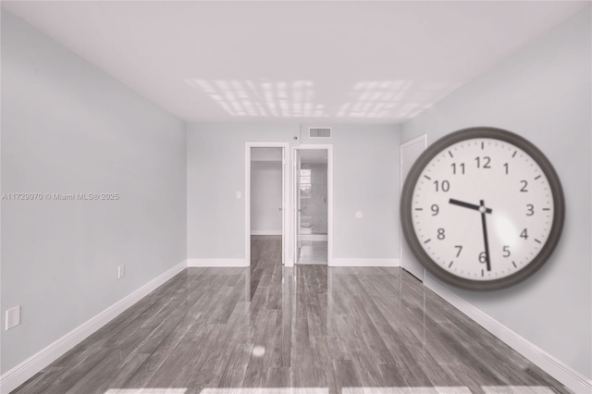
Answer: 9,29
